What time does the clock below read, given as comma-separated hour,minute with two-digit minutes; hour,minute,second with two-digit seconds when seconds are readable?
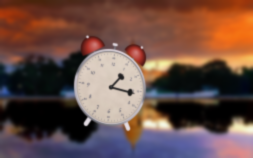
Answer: 1,16
